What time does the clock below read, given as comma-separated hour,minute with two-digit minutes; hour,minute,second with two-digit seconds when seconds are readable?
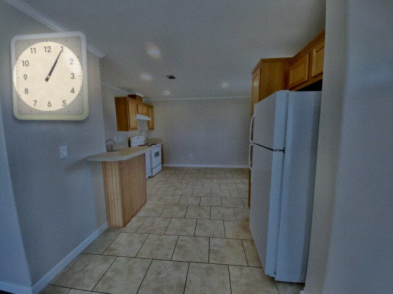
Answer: 1,05
